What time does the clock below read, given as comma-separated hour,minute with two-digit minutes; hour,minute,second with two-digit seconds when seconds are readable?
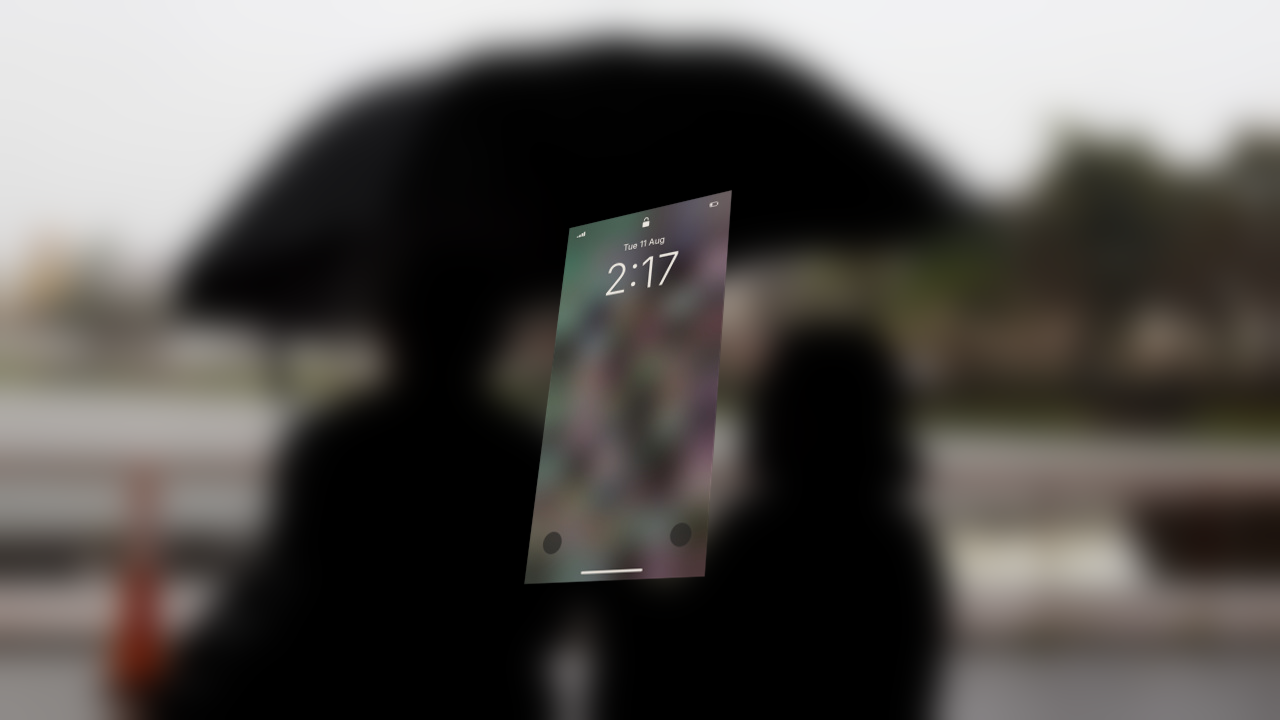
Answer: 2,17
